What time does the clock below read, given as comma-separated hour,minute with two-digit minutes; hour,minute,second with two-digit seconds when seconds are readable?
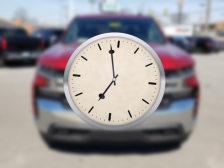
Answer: 6,58
